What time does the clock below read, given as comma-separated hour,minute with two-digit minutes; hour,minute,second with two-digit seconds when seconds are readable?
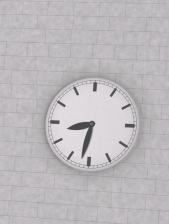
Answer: 8,32
